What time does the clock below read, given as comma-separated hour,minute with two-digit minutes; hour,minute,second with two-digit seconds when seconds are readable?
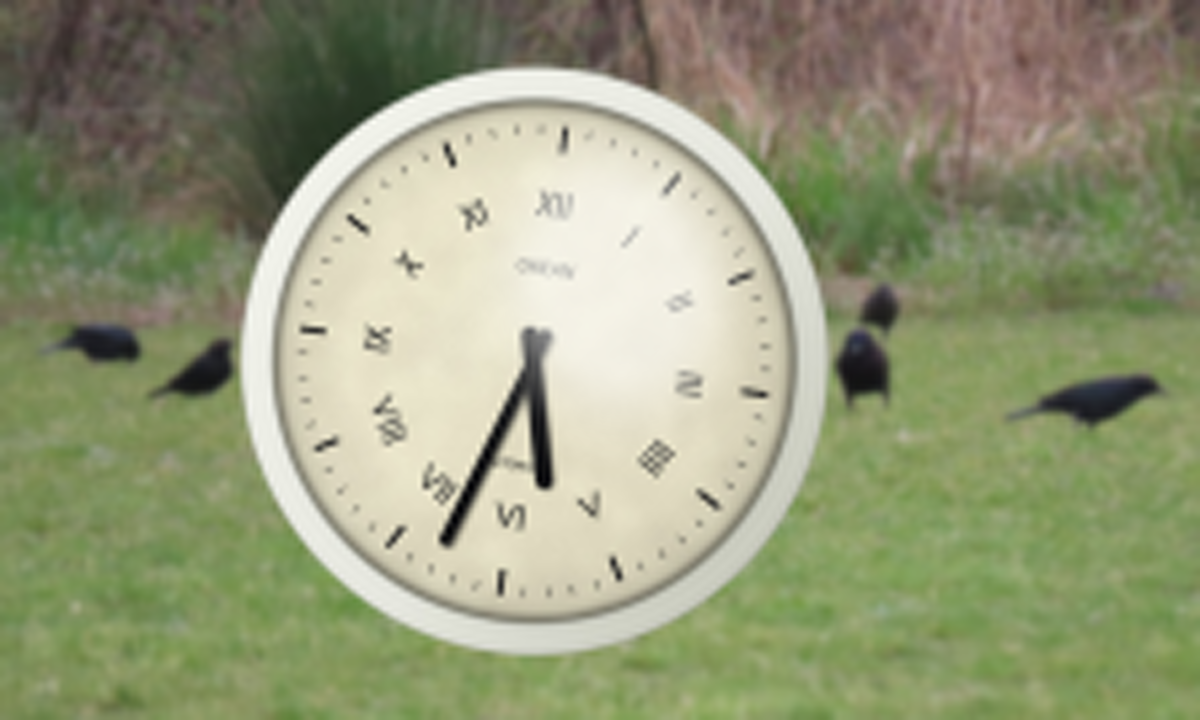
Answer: 5,33
